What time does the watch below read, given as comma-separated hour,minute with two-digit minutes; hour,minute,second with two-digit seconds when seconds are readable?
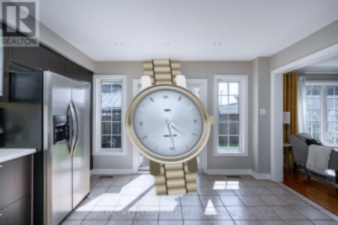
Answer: 4,29
